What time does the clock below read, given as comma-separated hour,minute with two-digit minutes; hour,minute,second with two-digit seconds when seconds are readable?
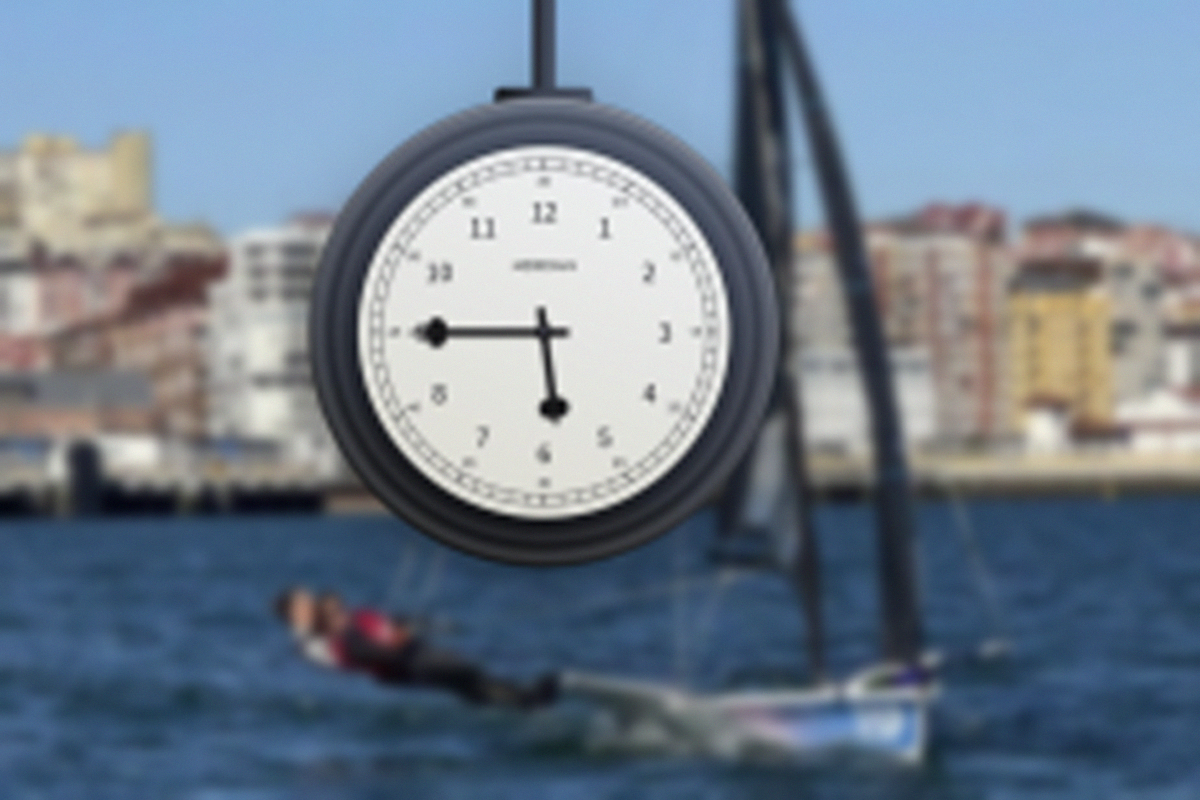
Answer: 5,45
